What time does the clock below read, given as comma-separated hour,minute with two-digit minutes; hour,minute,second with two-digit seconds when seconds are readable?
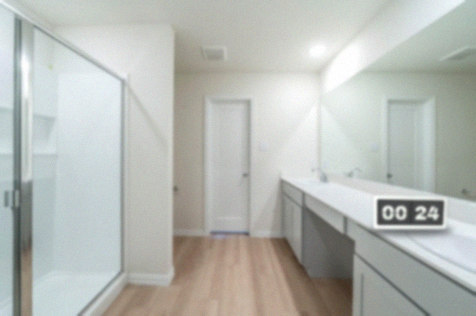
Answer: 0,24
